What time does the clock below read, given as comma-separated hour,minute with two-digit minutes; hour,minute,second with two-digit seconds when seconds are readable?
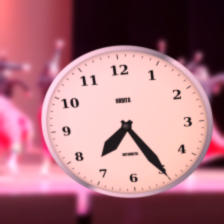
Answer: 7,25
